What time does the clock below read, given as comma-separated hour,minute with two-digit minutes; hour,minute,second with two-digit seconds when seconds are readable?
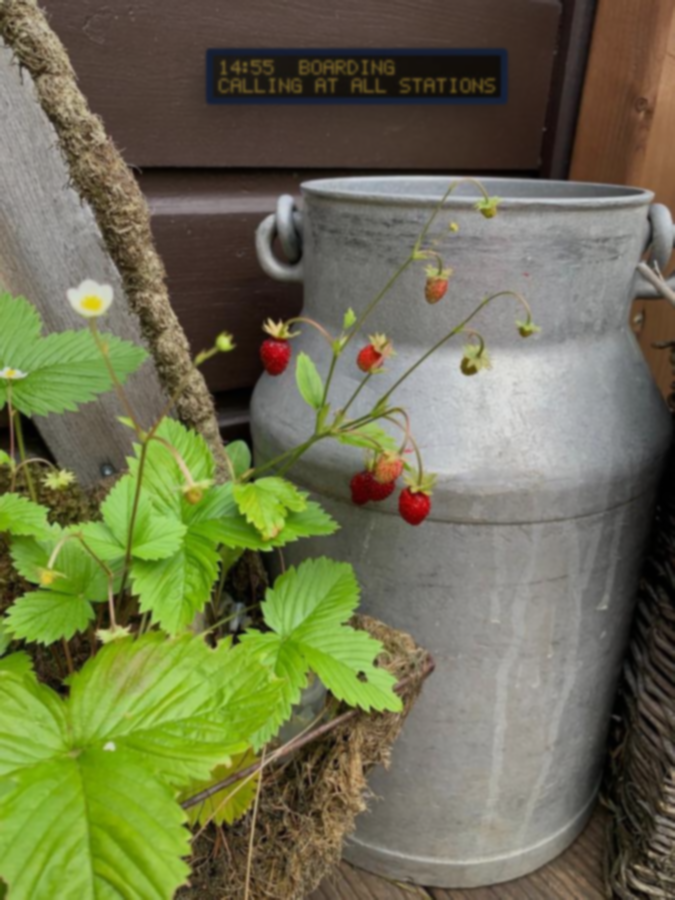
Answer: 14,55
